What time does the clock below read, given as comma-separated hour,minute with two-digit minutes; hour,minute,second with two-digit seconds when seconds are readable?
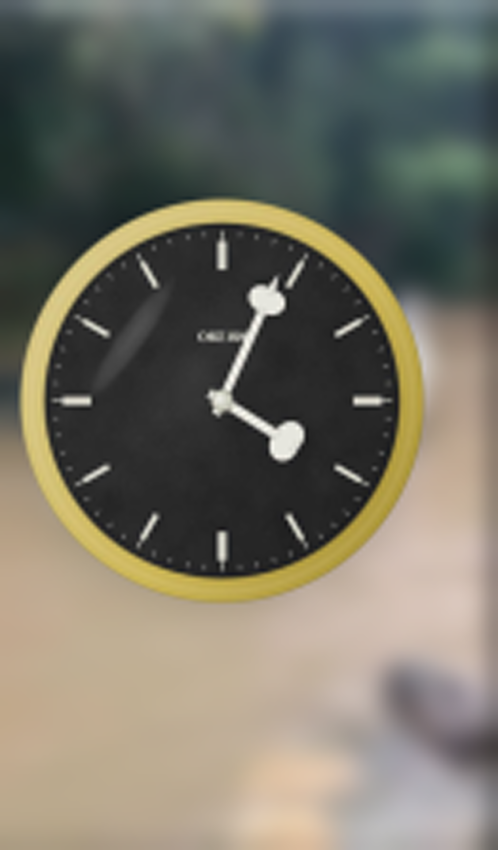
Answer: 4,04
